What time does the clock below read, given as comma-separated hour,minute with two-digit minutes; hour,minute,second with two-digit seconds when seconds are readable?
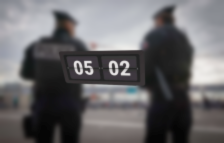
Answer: 5,02
